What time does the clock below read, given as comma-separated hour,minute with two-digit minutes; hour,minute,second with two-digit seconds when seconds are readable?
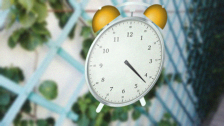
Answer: 4,22
